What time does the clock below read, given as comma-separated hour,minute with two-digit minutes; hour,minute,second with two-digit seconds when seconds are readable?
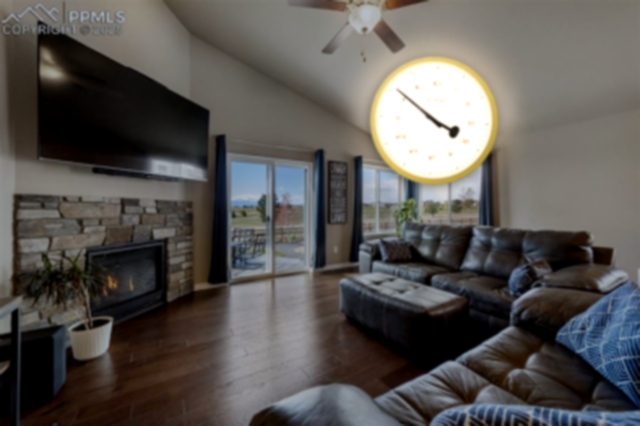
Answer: 3,51
